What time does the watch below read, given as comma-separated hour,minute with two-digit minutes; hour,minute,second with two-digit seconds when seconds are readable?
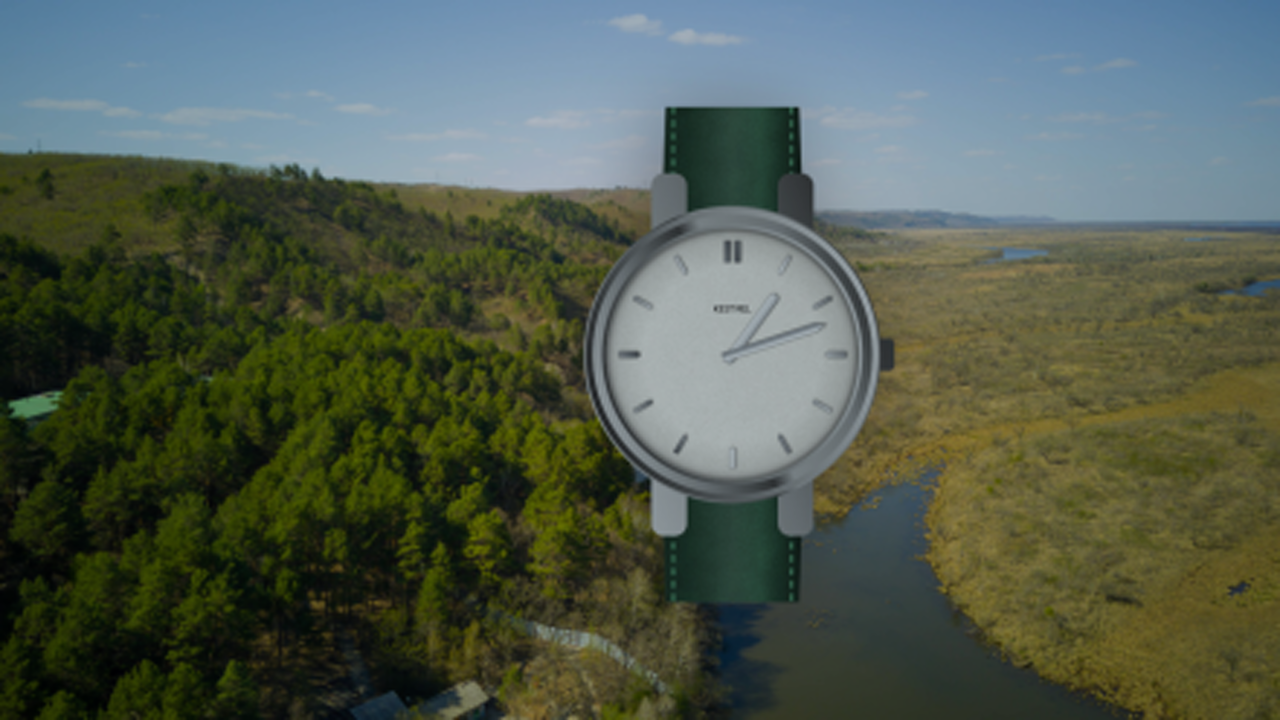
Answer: 1,12
